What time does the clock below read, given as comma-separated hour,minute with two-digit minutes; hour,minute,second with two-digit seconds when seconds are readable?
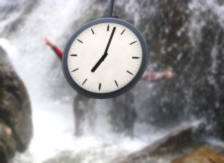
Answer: 7,02
